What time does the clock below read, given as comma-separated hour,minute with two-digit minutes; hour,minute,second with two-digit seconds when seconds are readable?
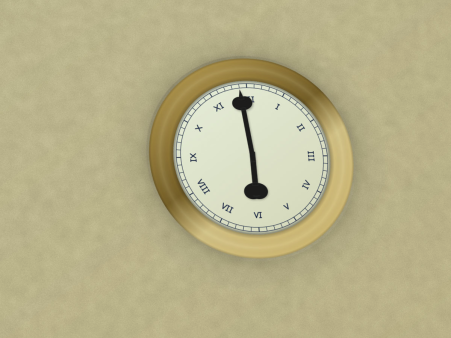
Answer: 5,59
